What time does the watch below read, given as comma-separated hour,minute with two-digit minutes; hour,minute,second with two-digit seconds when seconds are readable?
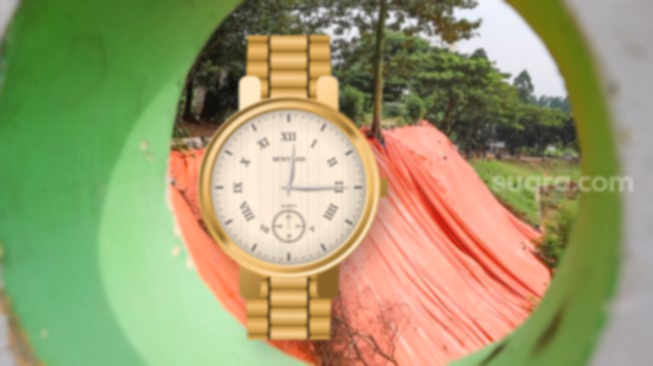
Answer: 12,15
